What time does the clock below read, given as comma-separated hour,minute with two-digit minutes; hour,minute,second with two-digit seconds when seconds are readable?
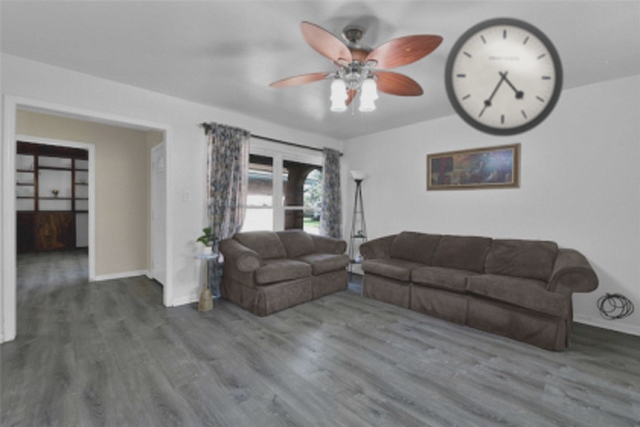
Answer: 4,35
